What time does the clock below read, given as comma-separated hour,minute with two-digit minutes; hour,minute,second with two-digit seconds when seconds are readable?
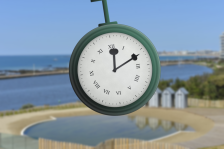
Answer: 12,11
